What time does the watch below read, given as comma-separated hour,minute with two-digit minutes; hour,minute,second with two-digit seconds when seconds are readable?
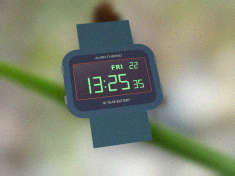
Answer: 13,25,35
